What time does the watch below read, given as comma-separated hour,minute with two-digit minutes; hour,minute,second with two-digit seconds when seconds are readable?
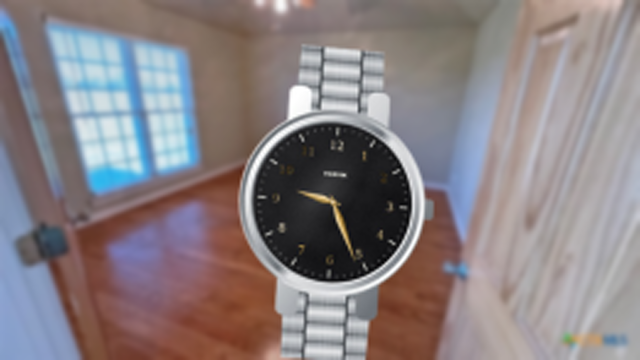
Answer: 9,26
